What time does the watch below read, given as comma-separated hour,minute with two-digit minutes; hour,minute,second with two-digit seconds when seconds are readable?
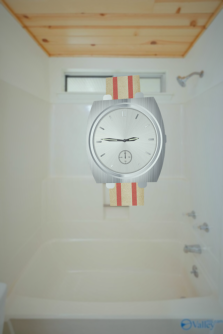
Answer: 2,46
